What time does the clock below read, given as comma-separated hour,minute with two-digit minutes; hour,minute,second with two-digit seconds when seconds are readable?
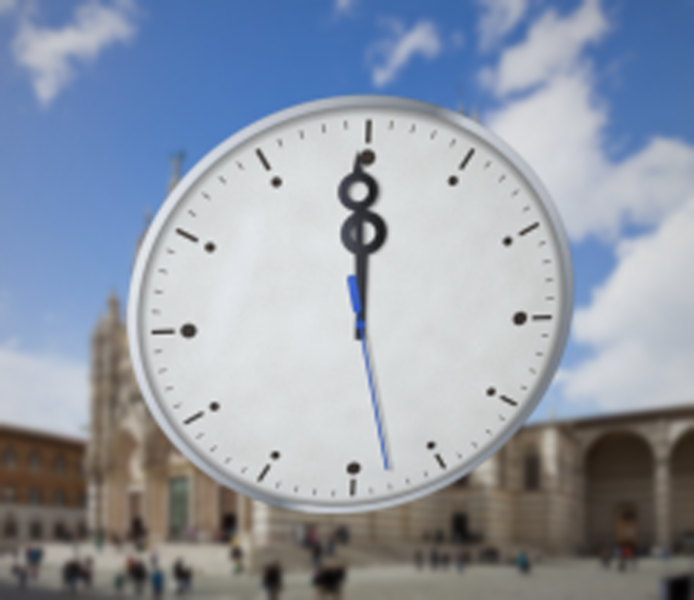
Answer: 11,59,28
